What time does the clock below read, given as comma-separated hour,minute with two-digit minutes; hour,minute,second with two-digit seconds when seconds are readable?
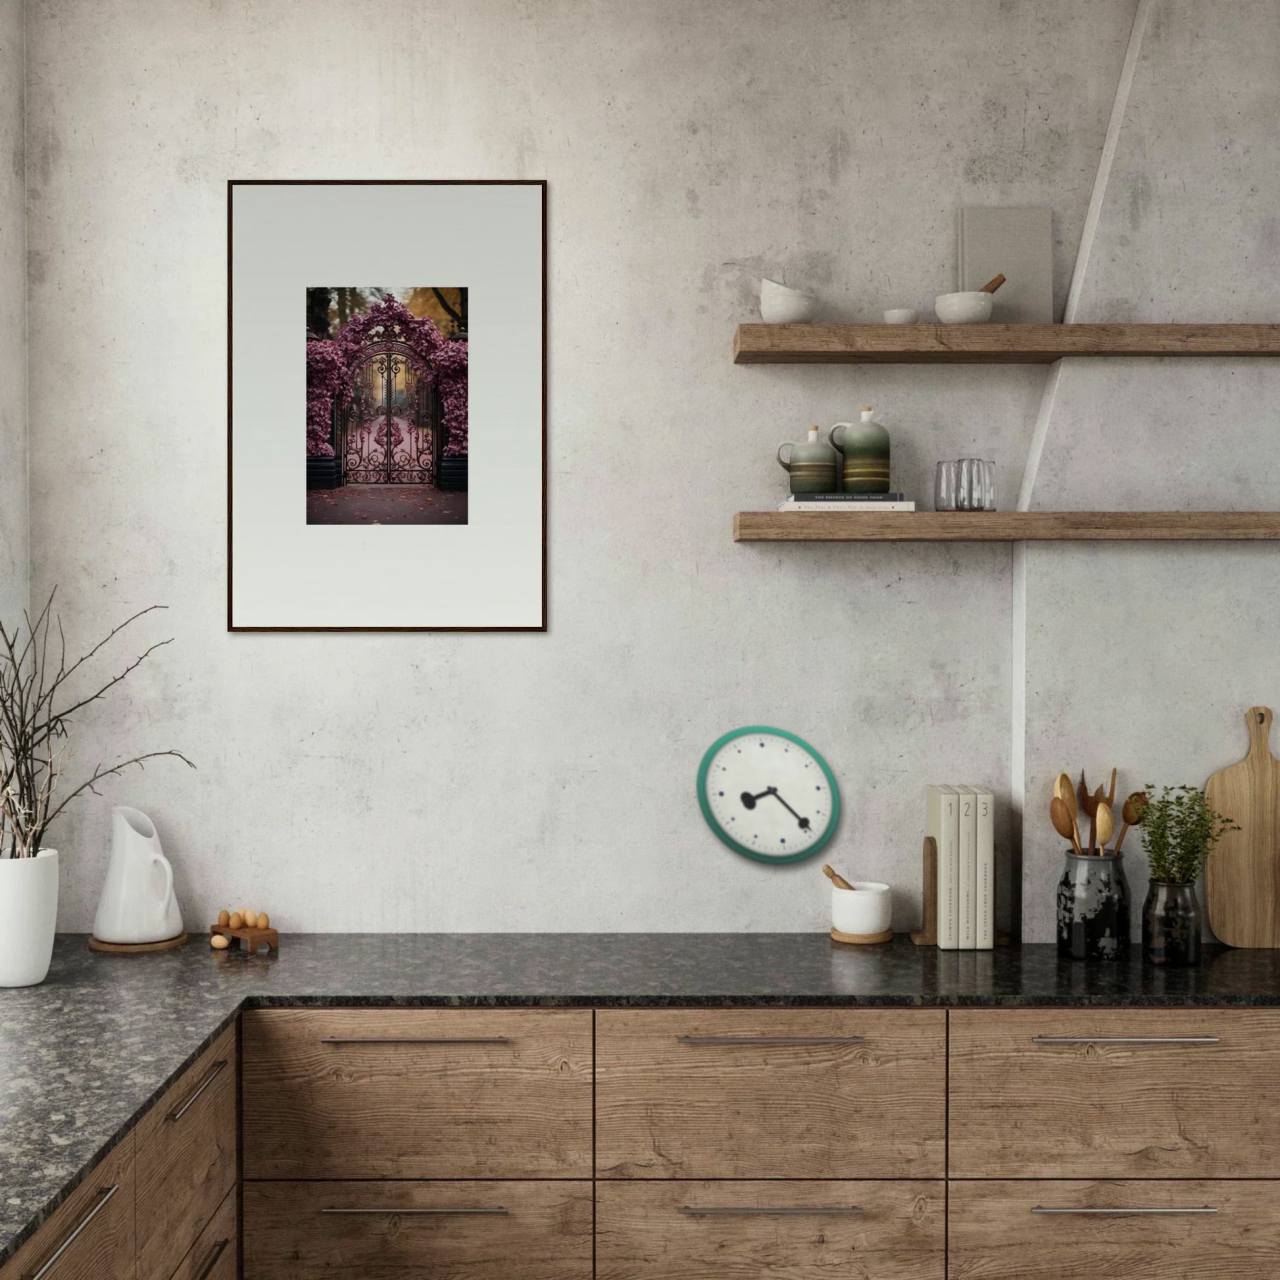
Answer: 8,24
